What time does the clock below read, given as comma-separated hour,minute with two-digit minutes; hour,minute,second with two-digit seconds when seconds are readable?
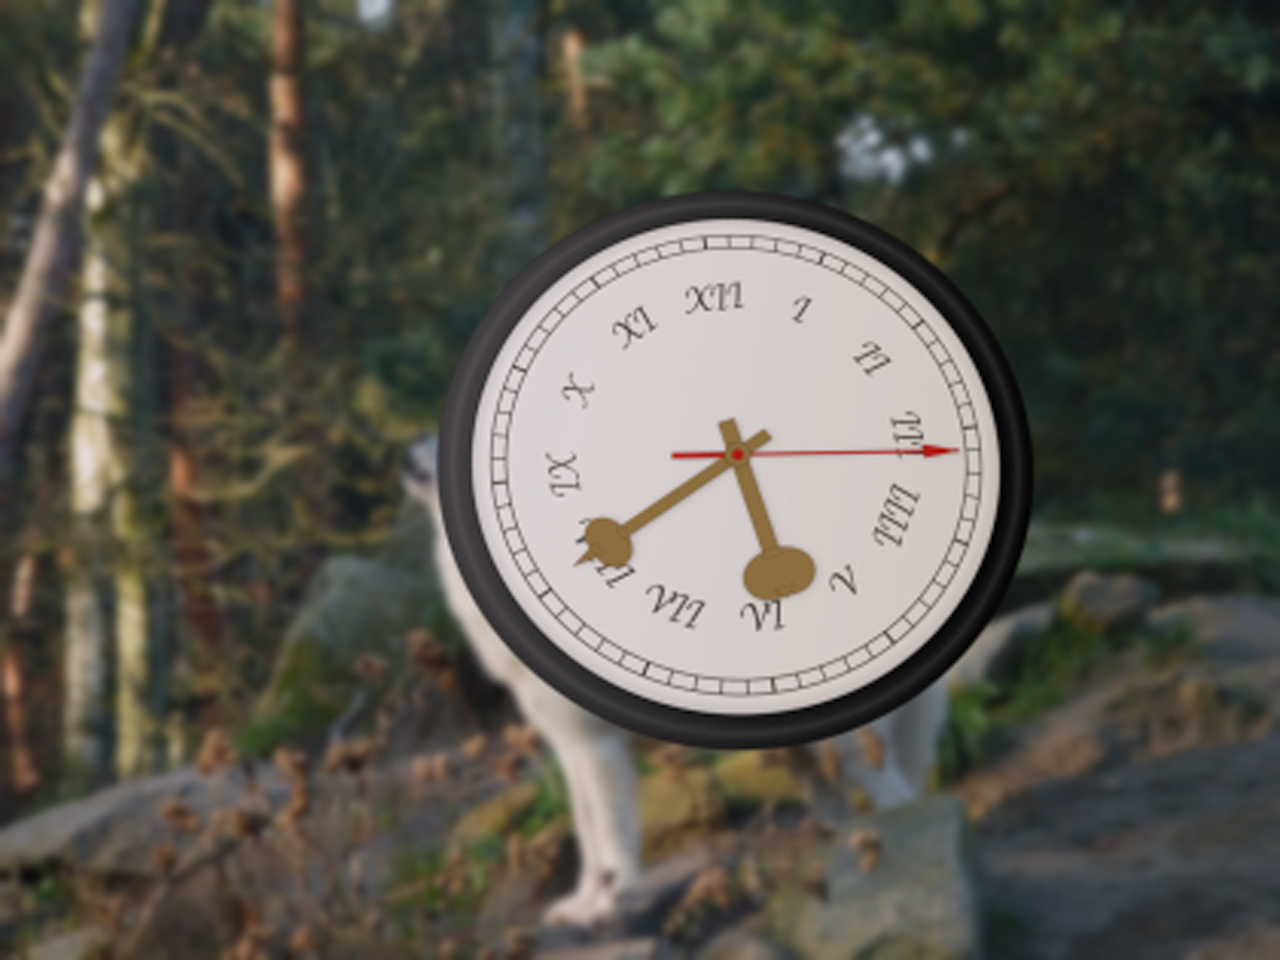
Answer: 5,40,16
